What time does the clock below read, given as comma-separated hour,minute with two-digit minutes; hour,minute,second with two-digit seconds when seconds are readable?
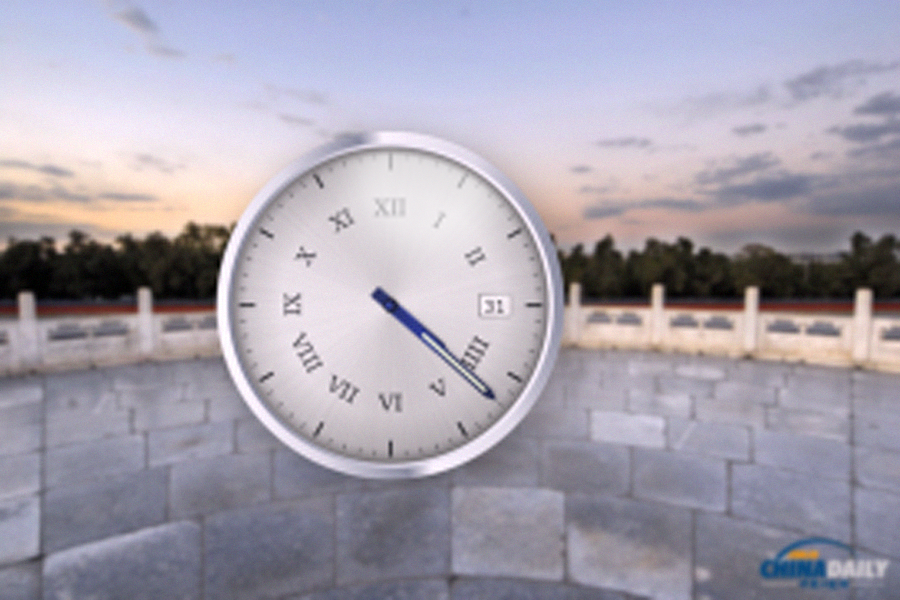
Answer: 4,22
